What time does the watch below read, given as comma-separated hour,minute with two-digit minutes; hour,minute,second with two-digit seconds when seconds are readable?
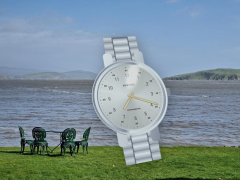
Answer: 7,19
